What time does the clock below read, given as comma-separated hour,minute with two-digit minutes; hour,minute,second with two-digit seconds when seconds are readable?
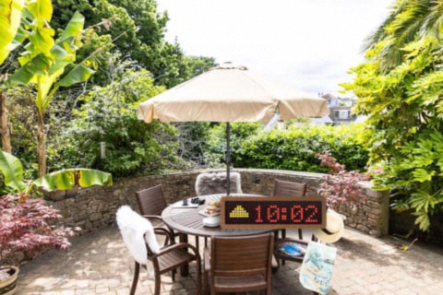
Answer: 10,02
